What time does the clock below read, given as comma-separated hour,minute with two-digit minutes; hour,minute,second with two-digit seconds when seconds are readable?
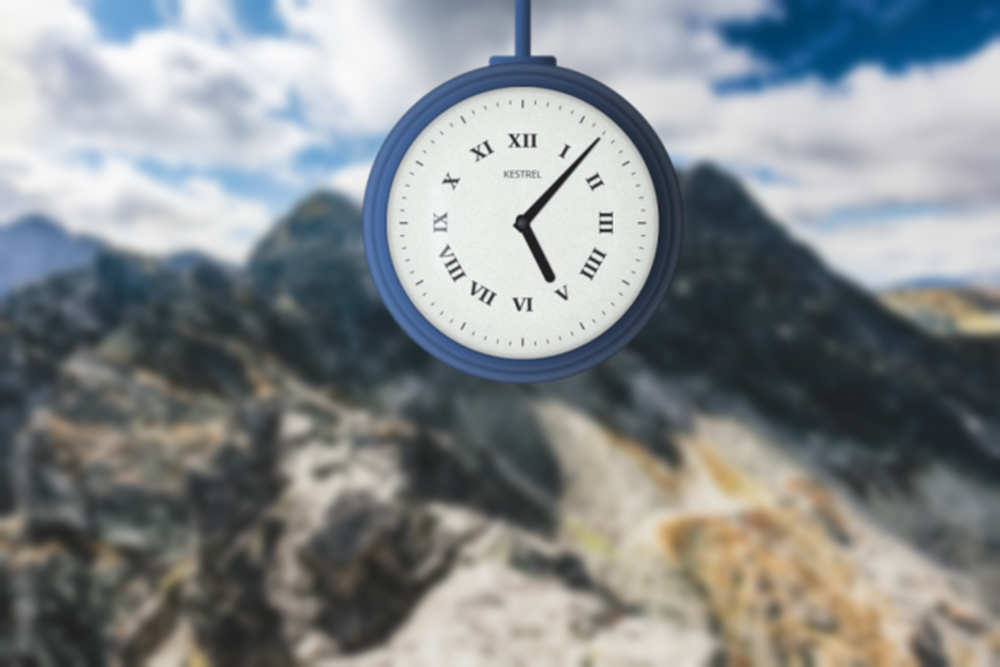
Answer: 5,07
